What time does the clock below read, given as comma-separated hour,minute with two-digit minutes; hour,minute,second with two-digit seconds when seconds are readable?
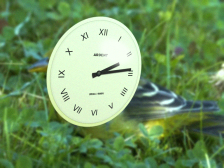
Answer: 2,14
